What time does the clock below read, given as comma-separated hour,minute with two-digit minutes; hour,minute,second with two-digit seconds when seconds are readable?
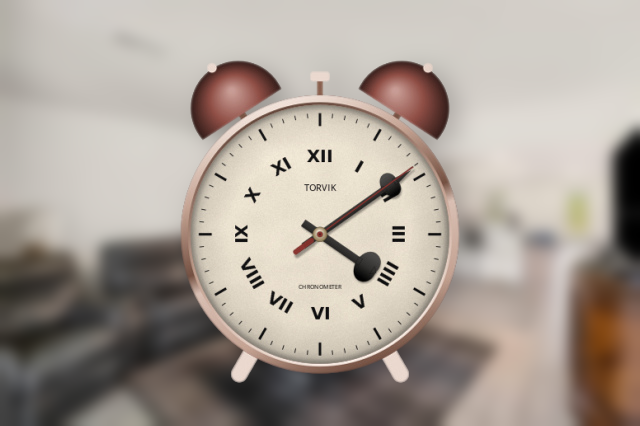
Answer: 4,09,09
